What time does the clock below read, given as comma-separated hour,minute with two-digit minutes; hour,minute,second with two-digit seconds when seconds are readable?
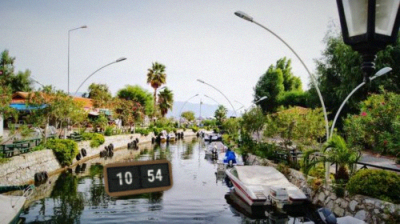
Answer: 10,54
